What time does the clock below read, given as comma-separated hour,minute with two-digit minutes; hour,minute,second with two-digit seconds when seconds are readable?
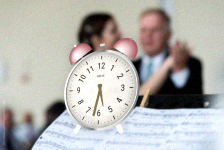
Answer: 5,32
